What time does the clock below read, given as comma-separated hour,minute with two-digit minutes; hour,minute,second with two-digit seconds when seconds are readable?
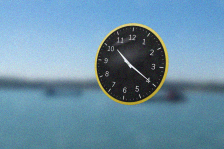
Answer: 10,20
